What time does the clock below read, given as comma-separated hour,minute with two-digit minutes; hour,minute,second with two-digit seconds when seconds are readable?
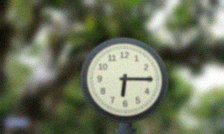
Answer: 6,15
